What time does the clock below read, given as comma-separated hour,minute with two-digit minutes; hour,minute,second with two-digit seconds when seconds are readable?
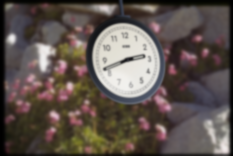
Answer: 2,42
